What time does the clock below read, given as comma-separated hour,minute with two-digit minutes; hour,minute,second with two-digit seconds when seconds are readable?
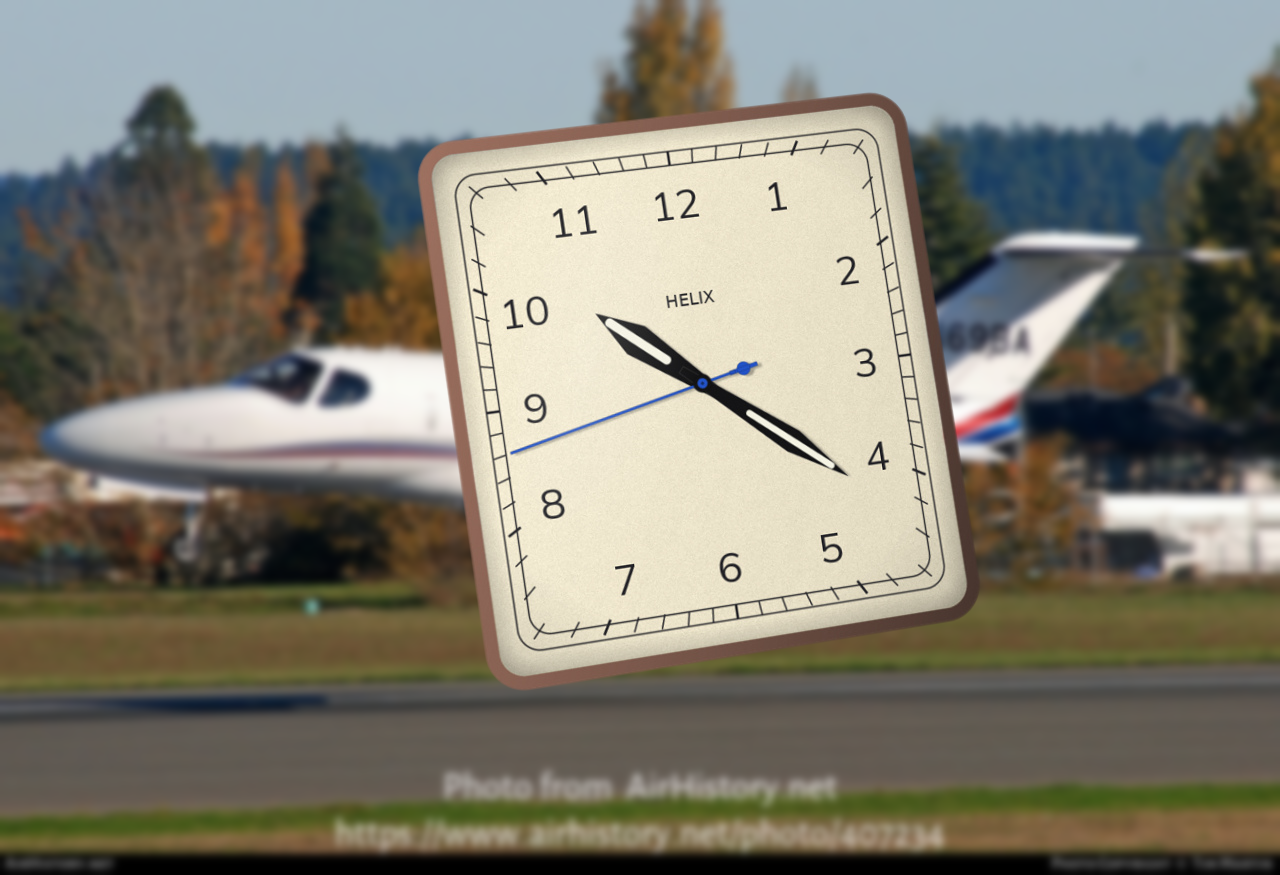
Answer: 10,21,43
